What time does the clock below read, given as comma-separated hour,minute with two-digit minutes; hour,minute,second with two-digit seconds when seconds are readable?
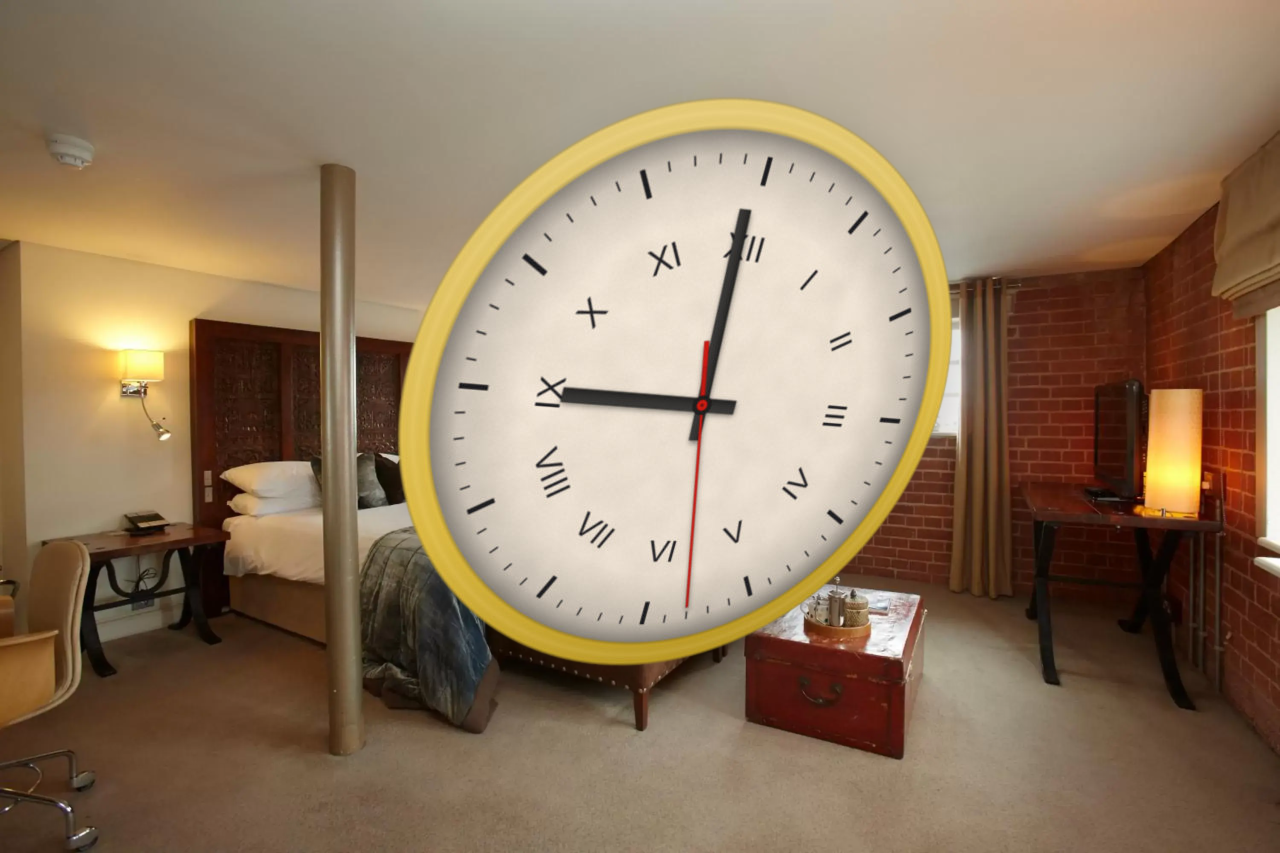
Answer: 8,59,28
